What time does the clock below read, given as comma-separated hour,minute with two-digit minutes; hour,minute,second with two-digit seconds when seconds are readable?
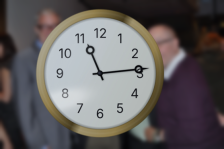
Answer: 11,14
